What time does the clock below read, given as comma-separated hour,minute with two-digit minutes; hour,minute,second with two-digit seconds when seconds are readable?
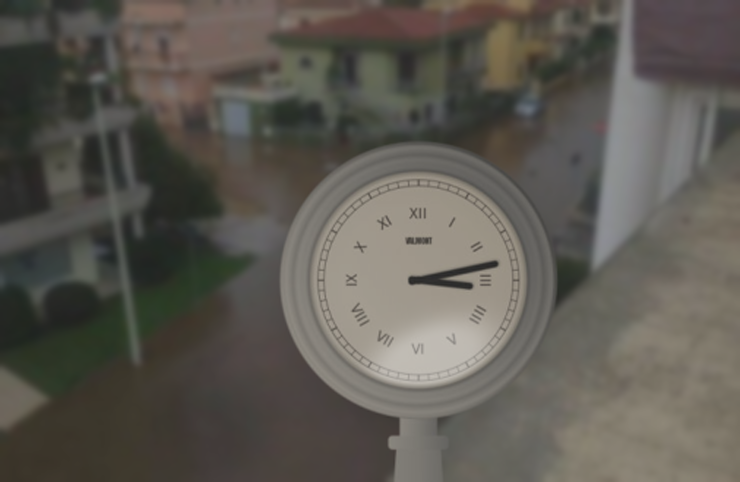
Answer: 3,13
